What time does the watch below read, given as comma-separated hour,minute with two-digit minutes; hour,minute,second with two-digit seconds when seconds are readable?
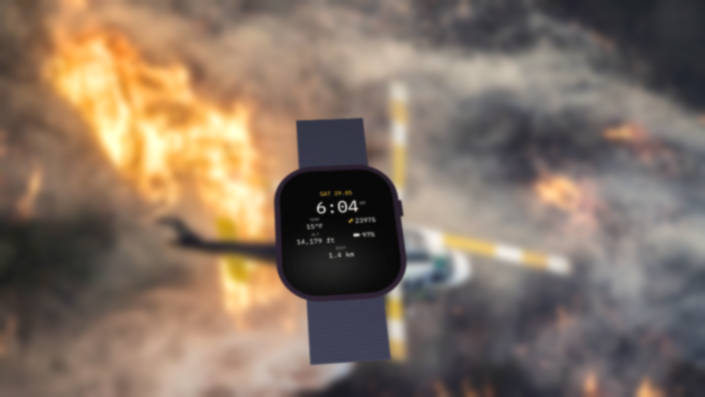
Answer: 6,04
